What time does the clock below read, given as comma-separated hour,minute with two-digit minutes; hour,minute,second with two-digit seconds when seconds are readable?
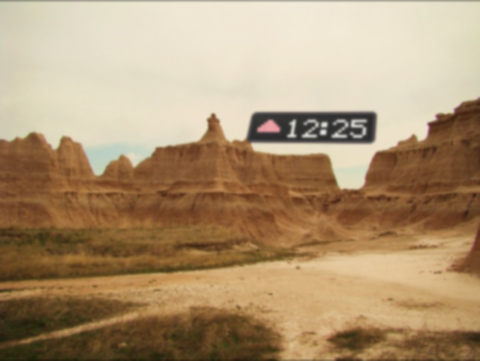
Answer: 12,25
